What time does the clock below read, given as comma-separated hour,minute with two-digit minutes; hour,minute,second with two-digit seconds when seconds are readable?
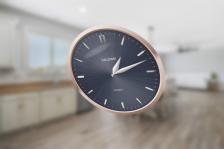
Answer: 1,12
